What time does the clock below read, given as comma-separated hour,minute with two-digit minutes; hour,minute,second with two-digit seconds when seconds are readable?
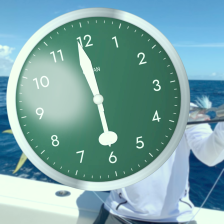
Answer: 5,59
